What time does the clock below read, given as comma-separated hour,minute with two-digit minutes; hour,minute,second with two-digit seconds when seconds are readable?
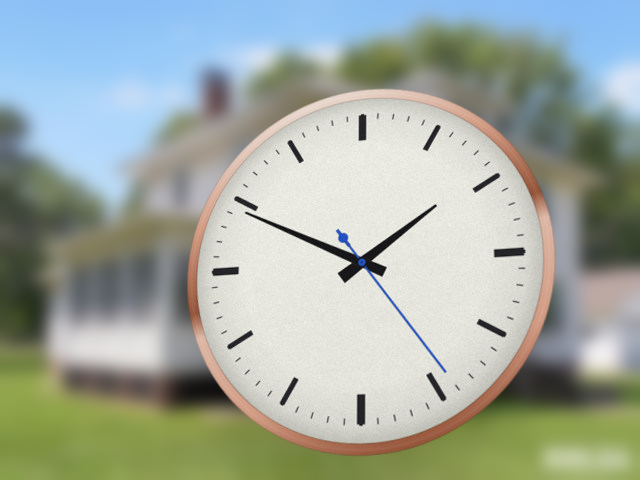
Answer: 1,49,24
